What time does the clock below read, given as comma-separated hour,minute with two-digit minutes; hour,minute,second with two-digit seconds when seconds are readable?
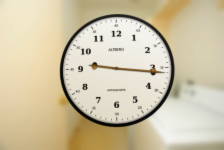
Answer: 9,16
